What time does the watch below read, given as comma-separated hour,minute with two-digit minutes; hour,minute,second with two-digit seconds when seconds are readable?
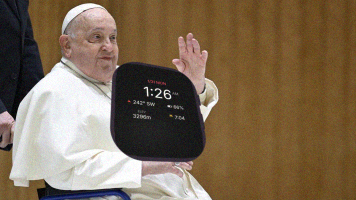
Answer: 1,26
